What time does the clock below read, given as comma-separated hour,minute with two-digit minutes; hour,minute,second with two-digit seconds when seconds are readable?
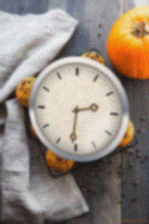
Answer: 2,31
